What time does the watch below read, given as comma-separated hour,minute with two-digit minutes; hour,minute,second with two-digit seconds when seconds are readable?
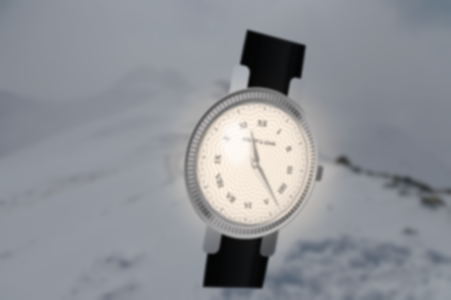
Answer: 11,23
